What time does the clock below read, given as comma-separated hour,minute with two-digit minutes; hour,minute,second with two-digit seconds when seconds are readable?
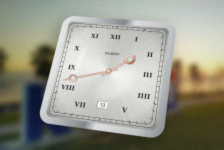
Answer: 1,42
